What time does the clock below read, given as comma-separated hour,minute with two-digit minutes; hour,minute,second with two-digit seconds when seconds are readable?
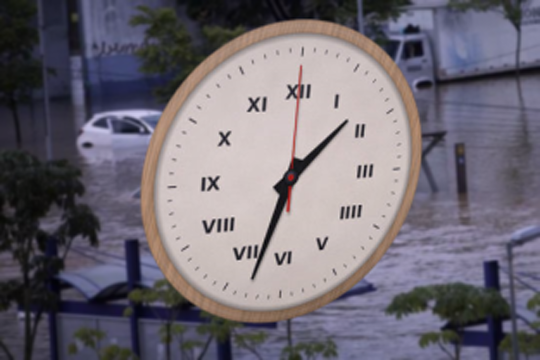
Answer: 1,33,00
